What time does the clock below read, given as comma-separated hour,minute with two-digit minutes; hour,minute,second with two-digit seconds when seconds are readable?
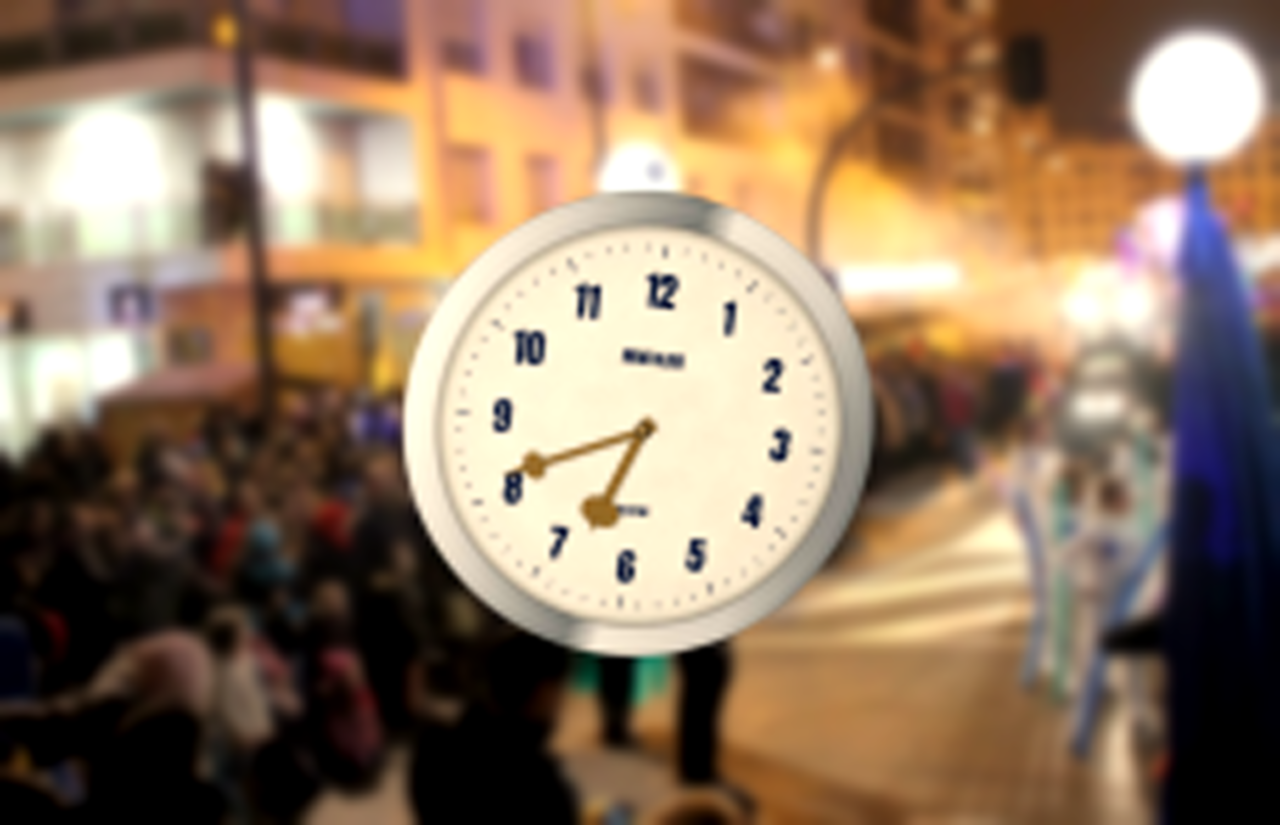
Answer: 6,41
